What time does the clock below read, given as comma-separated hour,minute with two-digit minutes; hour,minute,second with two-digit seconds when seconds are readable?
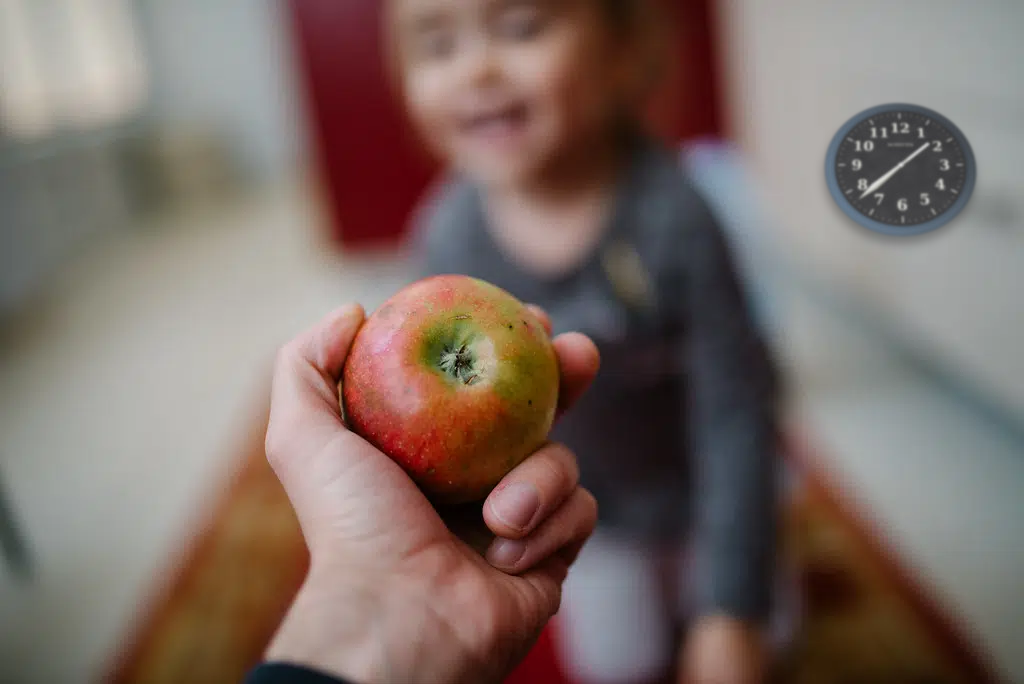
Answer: 1,38
